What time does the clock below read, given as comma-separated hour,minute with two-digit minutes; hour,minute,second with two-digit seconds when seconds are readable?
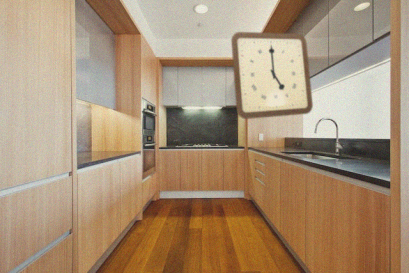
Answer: 5,00
